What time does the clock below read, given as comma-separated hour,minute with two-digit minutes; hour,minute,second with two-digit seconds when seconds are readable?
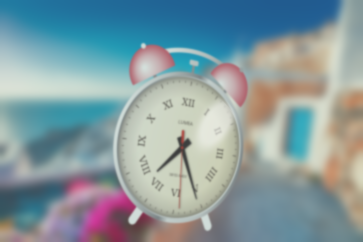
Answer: 7,25,29
